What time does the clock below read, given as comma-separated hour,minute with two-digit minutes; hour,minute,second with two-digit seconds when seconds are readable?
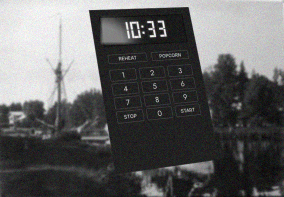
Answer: 10,33
